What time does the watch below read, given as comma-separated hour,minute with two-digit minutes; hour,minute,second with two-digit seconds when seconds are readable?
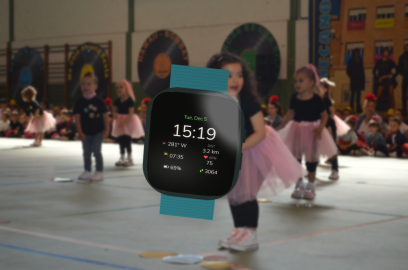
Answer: 15,19
